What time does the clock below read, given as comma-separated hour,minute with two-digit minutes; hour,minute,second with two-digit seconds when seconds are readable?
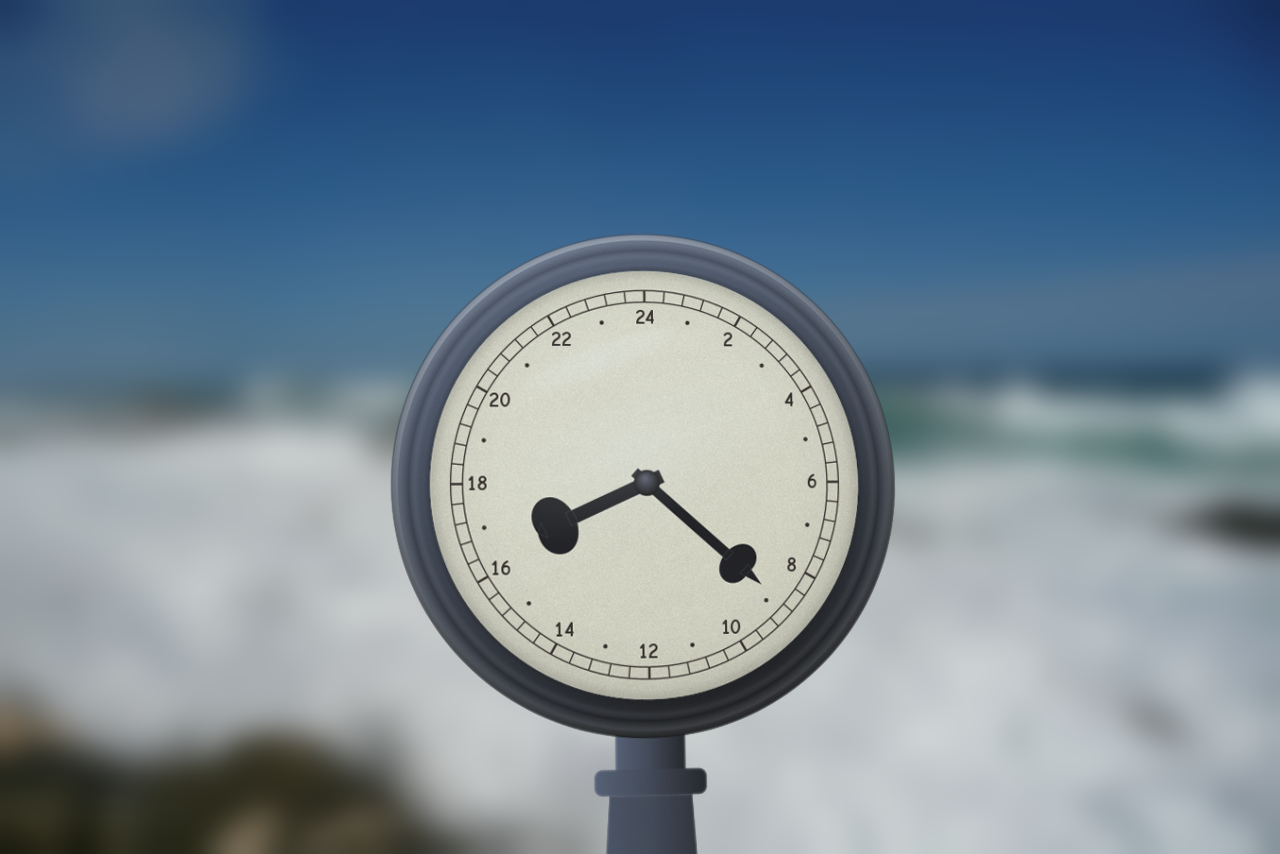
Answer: 16,22
